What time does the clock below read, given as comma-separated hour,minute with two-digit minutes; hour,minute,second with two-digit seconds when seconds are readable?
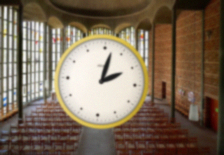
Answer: 2,02
